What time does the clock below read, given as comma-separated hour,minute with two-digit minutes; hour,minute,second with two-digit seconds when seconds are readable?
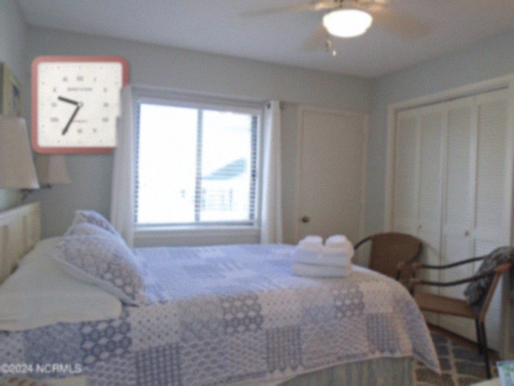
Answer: 9,35
